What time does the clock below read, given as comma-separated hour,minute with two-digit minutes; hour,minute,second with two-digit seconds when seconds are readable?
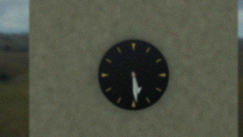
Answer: 5,29
